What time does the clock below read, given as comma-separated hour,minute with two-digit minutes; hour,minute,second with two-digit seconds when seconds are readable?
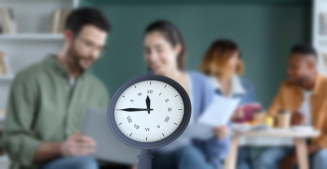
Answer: 11,45
